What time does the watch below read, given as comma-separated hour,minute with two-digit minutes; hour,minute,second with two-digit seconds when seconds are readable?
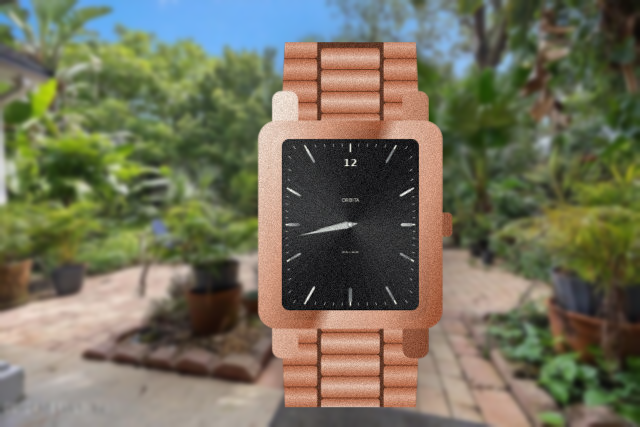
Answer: 8,43
